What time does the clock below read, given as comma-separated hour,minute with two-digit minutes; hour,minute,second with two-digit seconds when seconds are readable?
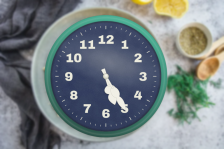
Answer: 5,25
